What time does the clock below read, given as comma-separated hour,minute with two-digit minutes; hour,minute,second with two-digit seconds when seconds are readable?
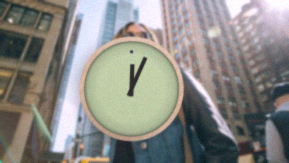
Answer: 12,04
